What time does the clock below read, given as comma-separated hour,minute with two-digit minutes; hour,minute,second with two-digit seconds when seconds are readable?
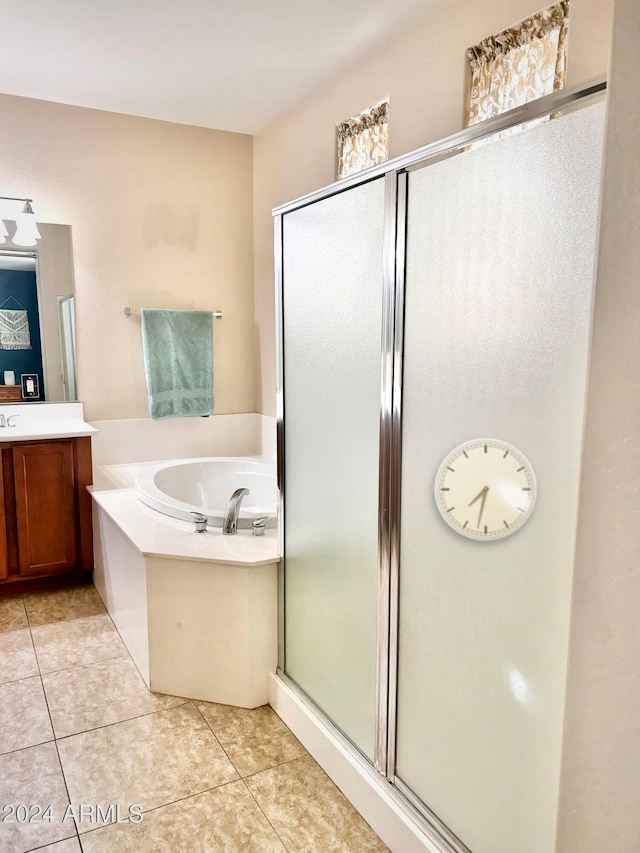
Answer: 7,32
